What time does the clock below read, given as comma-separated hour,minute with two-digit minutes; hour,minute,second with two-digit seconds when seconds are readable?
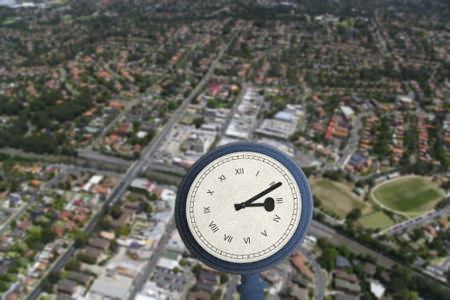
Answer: 3,11
